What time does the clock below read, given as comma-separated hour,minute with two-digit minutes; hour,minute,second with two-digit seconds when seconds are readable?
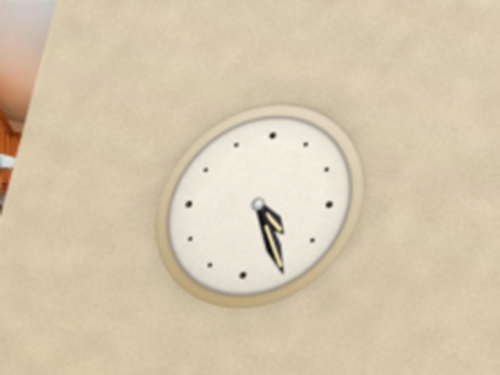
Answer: 4,25
